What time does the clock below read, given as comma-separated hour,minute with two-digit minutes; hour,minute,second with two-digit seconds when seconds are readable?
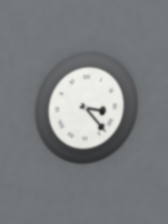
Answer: 3,23
